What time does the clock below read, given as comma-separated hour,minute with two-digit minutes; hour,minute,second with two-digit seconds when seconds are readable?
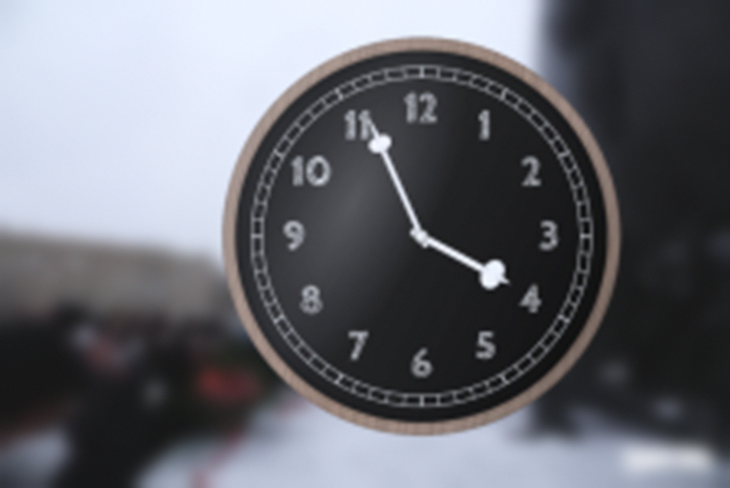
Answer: 3,56
